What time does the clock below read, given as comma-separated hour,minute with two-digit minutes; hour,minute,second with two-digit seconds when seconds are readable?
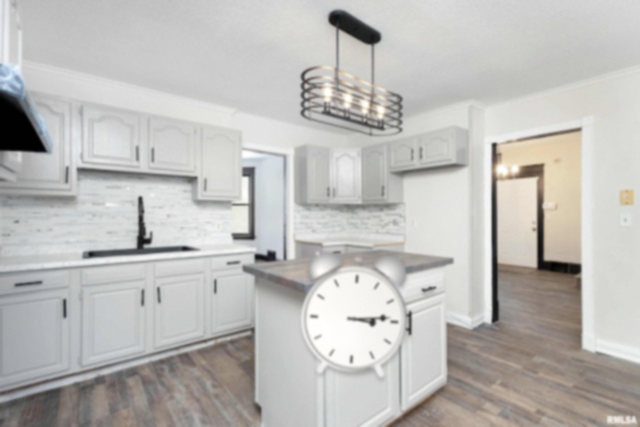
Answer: 3,14
